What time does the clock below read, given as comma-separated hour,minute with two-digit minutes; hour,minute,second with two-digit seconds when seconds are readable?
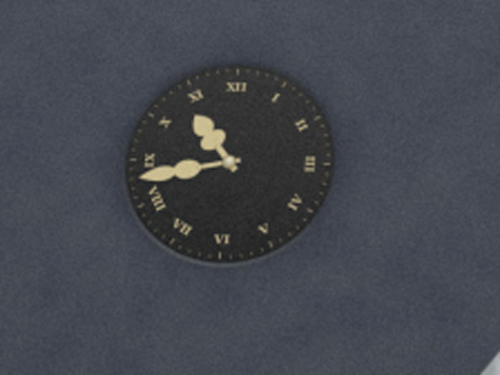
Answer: 10,43
